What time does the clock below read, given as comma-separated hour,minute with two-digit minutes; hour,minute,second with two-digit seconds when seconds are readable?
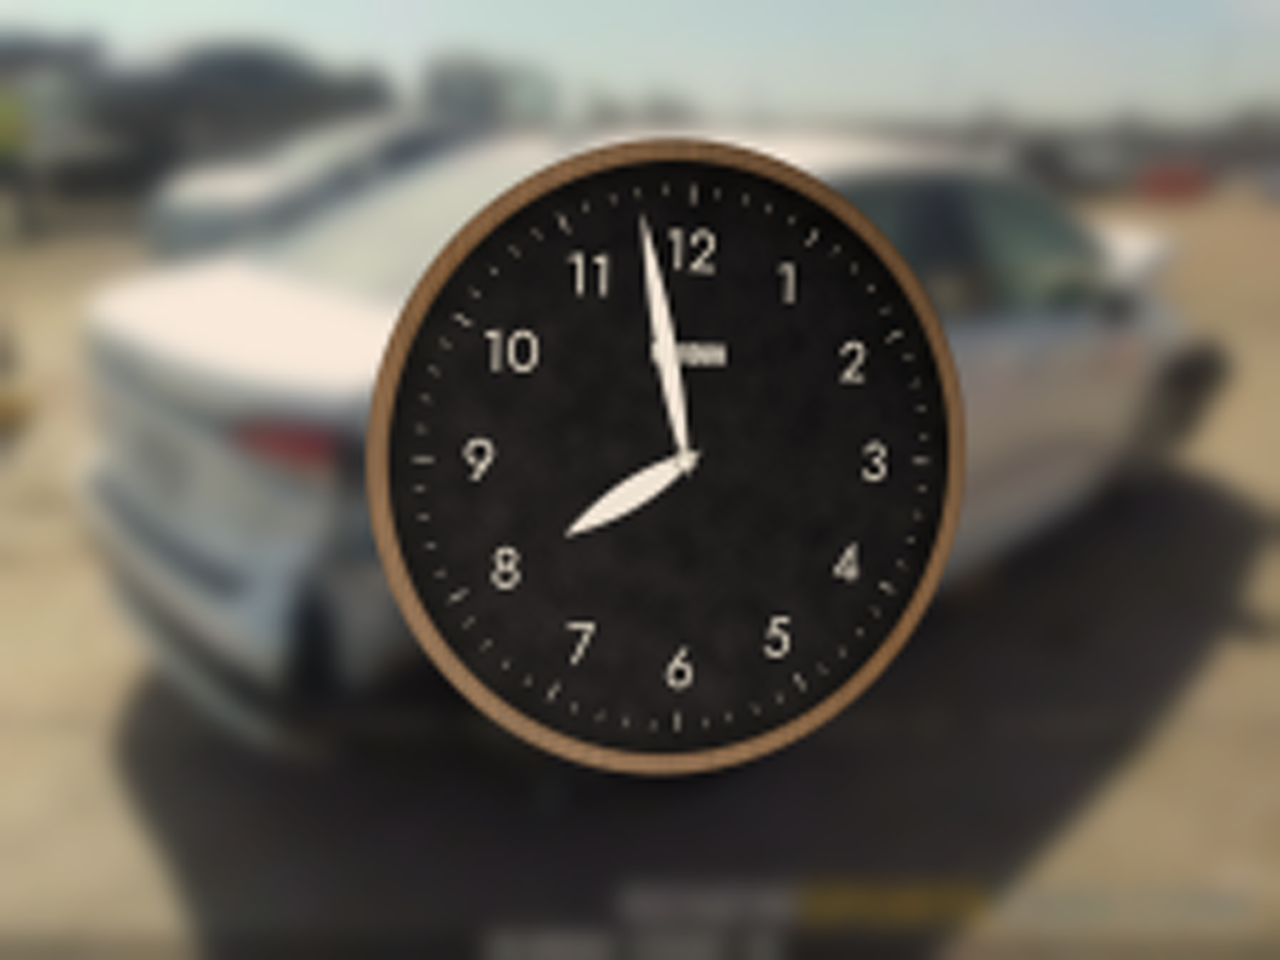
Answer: 7,58
